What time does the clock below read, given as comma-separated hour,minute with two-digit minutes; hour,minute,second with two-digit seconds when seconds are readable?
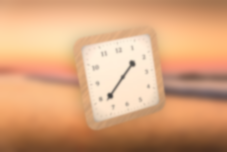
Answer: 1,38
